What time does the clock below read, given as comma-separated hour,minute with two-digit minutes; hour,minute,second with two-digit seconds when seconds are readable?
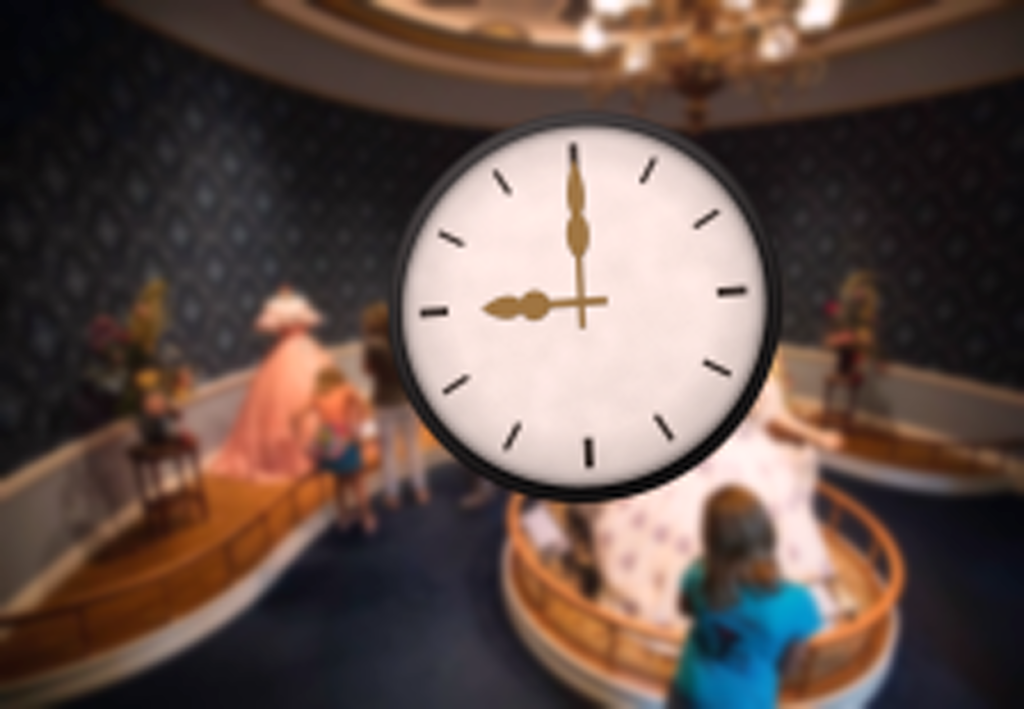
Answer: 9,00
